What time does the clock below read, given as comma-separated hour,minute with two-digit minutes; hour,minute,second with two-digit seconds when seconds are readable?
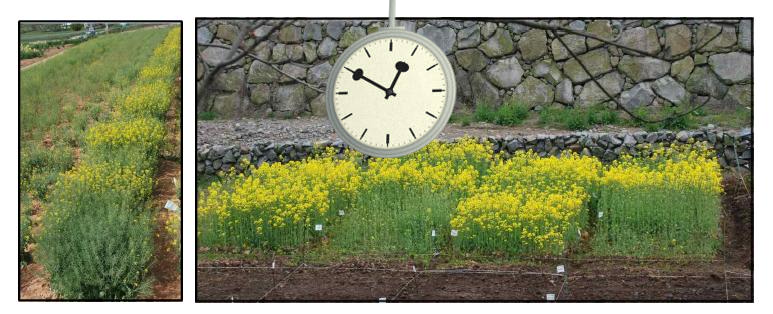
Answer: 12,50
